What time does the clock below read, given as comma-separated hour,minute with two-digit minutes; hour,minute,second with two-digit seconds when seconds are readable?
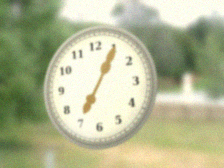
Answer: 7,05
